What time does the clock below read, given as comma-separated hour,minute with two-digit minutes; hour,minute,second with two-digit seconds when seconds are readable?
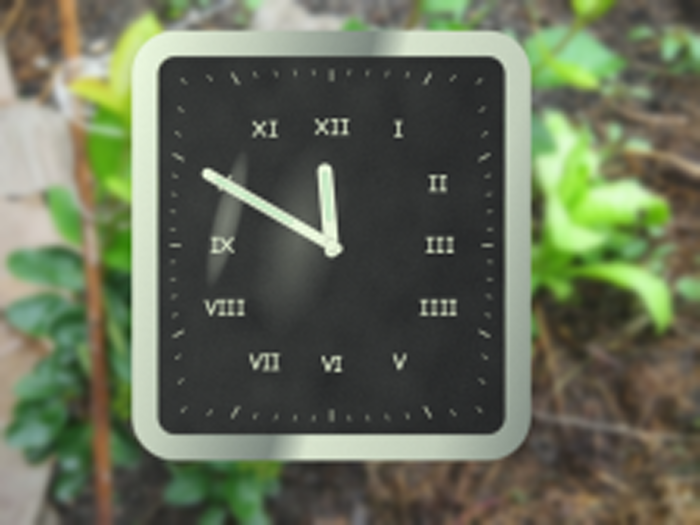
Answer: 11,50
